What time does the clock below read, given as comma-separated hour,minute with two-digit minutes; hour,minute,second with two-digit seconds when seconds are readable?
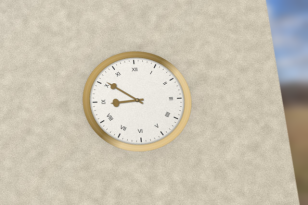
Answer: 8,51
